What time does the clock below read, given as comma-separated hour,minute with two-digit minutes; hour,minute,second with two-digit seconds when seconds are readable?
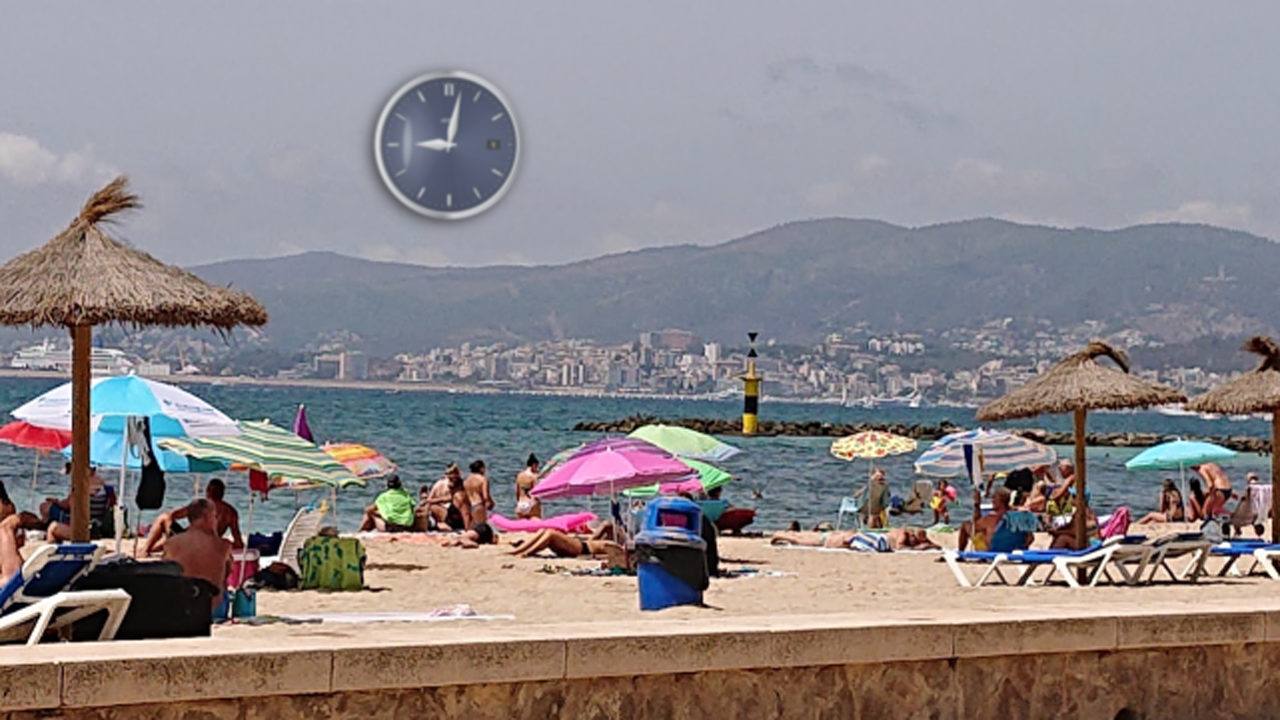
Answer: 9,02
